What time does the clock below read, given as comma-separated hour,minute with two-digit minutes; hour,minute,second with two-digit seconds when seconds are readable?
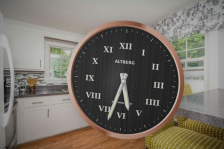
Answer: 5,33
